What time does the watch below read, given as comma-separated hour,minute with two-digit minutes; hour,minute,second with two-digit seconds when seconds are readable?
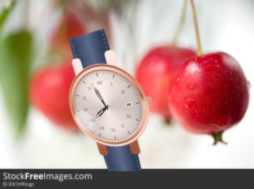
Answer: 7,57
